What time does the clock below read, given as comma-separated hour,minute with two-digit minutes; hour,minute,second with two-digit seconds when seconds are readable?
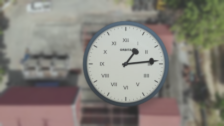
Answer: 1,14
